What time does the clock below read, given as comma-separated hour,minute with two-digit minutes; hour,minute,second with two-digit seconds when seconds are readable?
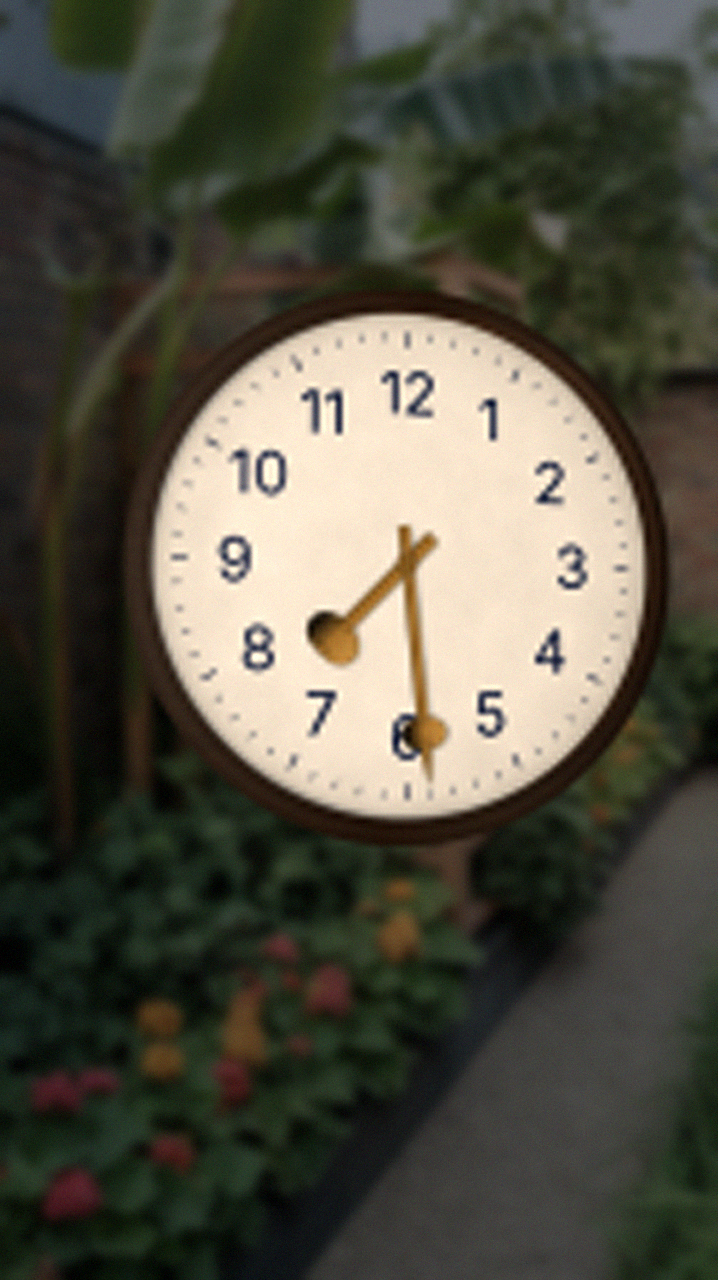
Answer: 7,29
